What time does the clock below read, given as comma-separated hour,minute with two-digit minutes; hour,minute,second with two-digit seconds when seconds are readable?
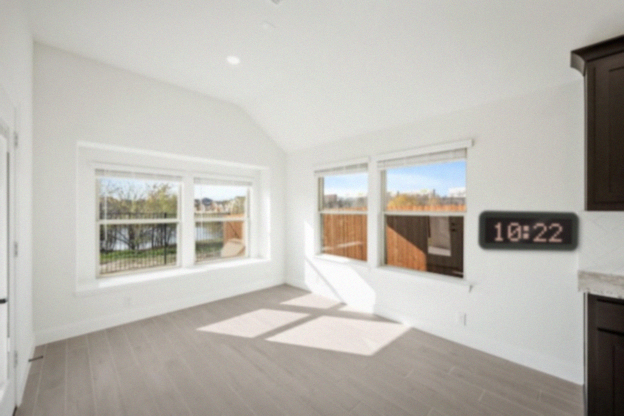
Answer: 10,22
